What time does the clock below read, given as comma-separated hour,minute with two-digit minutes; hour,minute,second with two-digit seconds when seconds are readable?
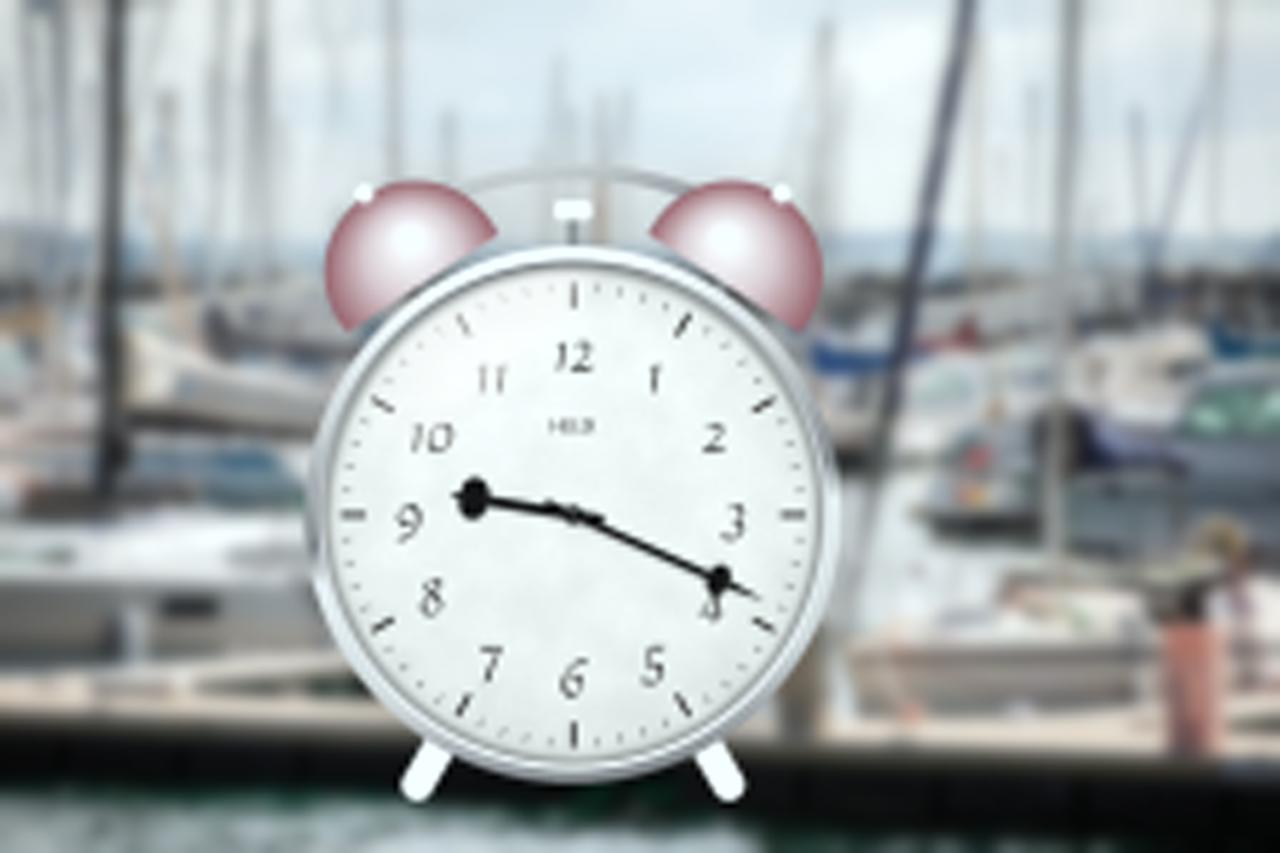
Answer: 9,19
